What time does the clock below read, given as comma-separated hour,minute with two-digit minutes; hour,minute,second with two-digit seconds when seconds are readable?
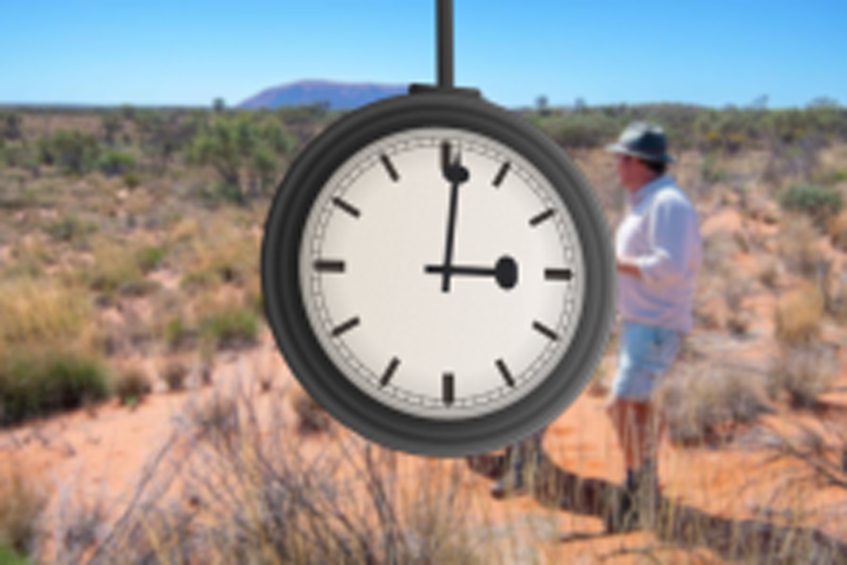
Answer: 3,01
